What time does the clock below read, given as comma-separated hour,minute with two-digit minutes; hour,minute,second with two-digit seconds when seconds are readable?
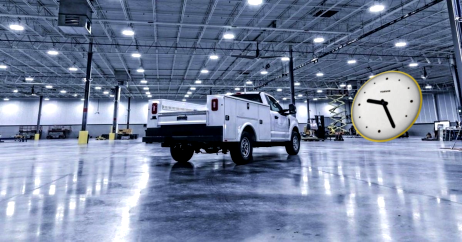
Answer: 9,25
